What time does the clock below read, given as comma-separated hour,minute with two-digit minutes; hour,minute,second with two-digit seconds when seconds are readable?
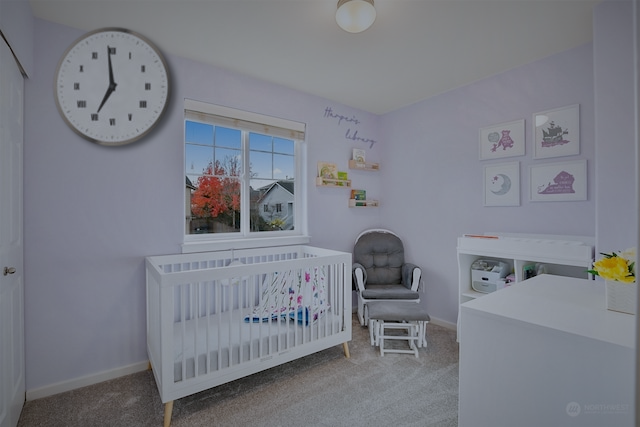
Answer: 6,59
